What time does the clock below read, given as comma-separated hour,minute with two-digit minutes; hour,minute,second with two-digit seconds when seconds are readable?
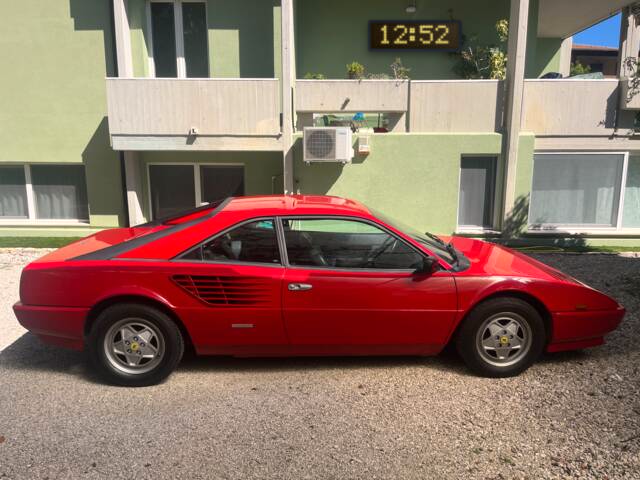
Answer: 12,52
